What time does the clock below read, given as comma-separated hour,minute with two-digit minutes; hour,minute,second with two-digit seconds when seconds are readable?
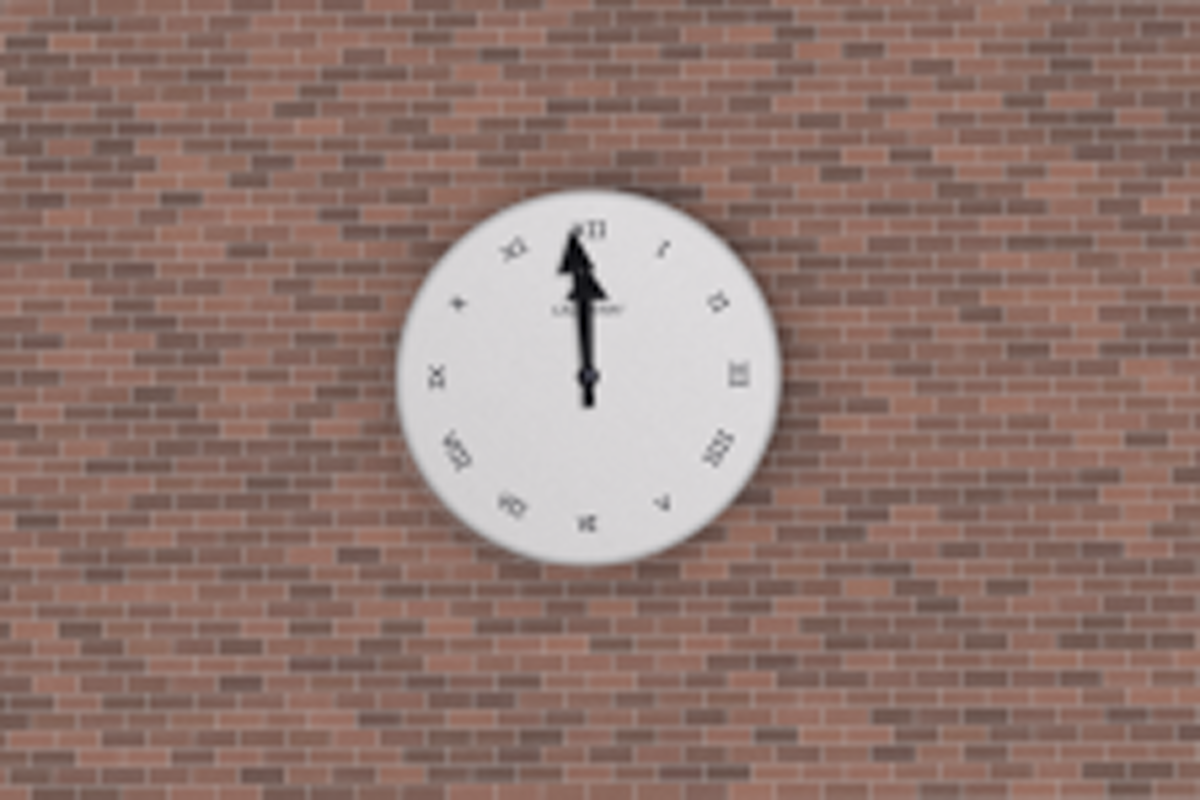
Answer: 11,59
